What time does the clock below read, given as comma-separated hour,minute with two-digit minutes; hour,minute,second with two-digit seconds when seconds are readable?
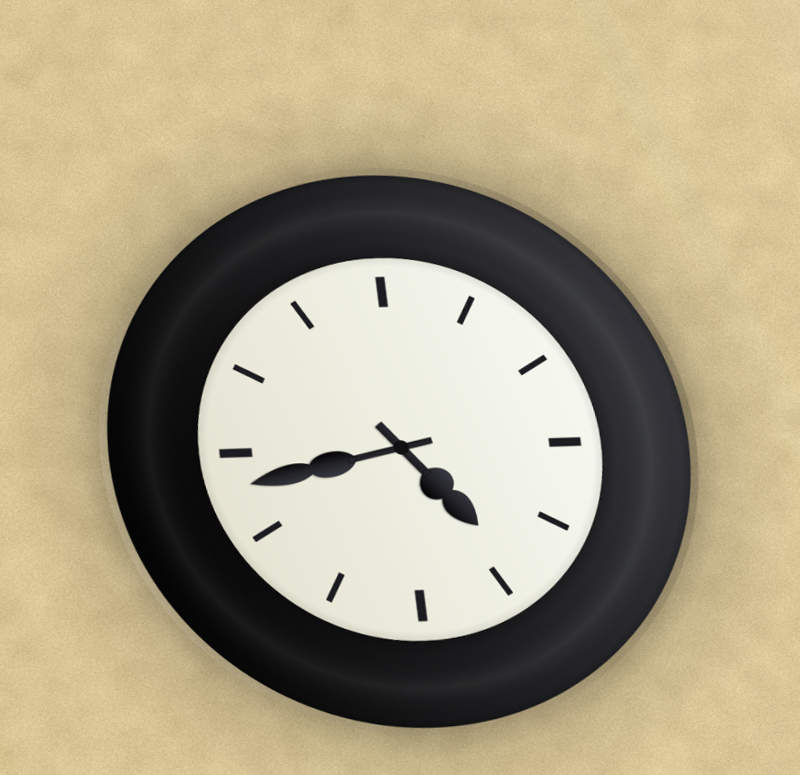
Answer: 4,43
